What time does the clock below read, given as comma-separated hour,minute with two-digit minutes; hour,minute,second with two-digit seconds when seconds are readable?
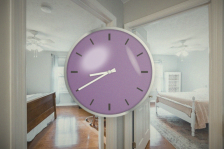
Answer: 8,40
